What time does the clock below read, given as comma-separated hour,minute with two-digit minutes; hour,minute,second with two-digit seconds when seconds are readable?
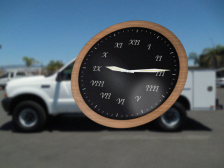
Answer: 9,14
